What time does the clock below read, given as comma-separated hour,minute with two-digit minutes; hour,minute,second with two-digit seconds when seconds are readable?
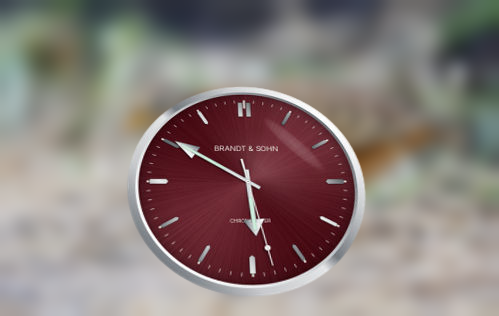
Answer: 5,50,28
